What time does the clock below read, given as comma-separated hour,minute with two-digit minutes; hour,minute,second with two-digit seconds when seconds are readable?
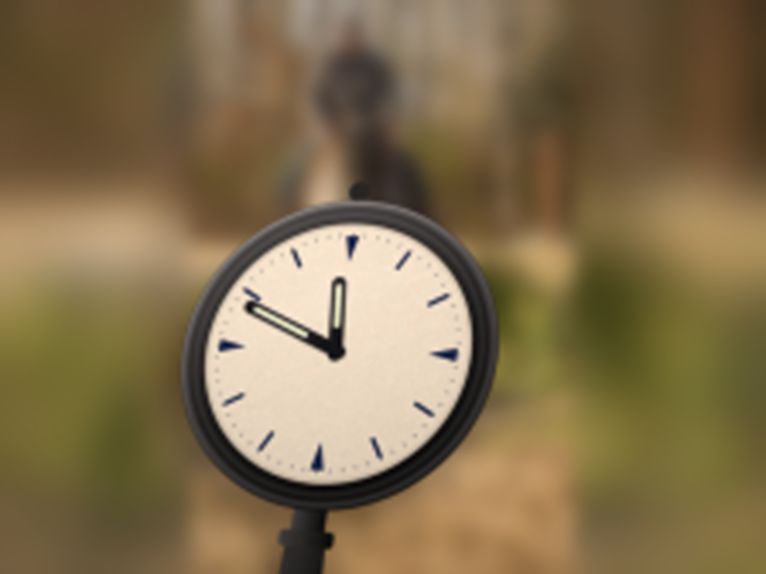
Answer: 11,49
